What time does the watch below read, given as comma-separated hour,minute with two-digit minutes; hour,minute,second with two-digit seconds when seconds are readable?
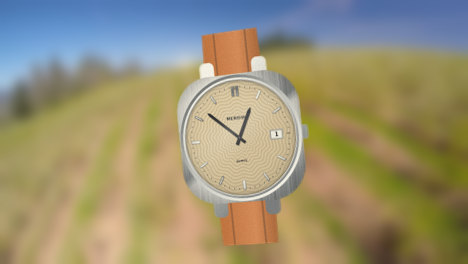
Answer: 12,52
